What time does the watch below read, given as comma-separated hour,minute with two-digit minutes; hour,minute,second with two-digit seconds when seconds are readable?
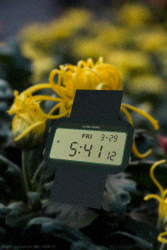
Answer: 5,41,12
